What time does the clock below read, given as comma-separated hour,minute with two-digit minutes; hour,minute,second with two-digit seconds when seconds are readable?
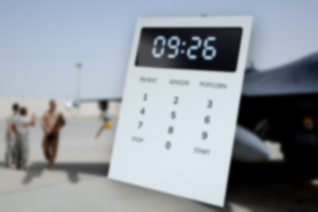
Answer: 9,26
